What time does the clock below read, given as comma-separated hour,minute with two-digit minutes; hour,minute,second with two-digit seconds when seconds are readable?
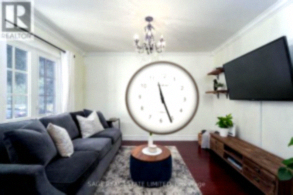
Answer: 11,26
